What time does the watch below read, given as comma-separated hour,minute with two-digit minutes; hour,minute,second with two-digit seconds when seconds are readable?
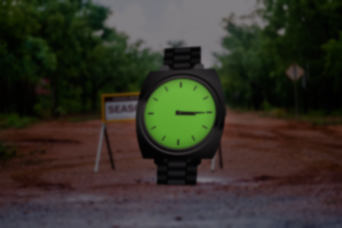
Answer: 3,15
